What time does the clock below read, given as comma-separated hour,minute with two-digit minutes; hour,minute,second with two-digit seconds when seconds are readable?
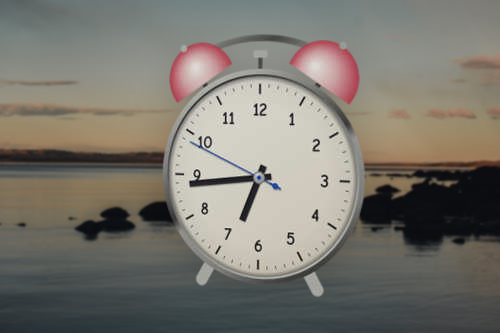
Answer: 6,43,49
